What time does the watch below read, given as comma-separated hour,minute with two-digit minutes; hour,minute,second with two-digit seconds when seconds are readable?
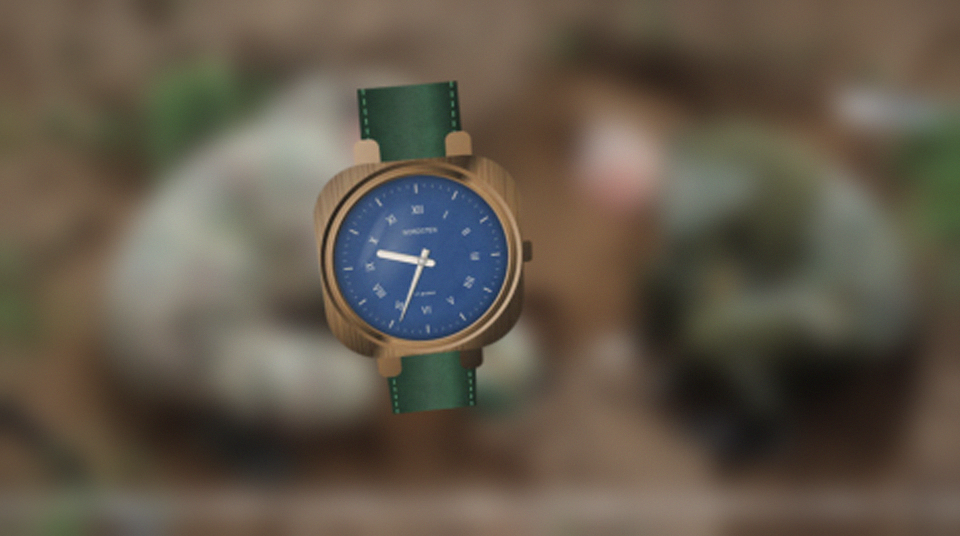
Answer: 9,34
